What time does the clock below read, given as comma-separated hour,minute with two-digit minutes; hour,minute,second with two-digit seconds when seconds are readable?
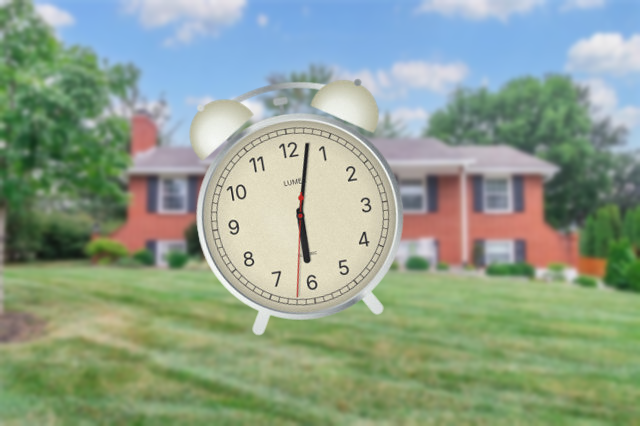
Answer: 6,02,32
